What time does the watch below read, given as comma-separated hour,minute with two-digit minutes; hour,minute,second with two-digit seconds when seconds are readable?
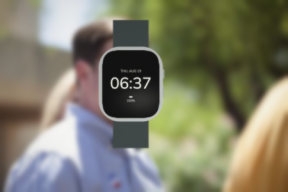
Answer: 6,37
